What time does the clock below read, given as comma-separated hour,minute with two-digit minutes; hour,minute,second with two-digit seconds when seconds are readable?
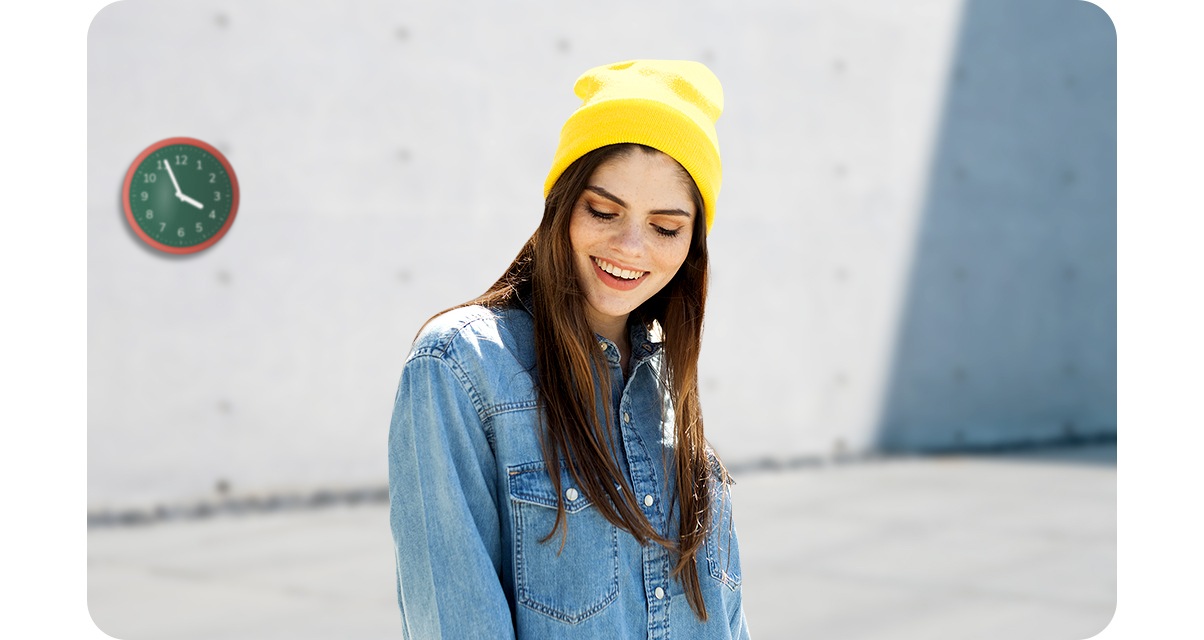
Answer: 3,56
